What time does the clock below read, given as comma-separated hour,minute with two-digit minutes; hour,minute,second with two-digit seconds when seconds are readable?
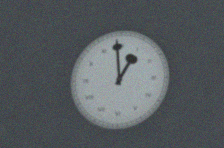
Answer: 12,59
